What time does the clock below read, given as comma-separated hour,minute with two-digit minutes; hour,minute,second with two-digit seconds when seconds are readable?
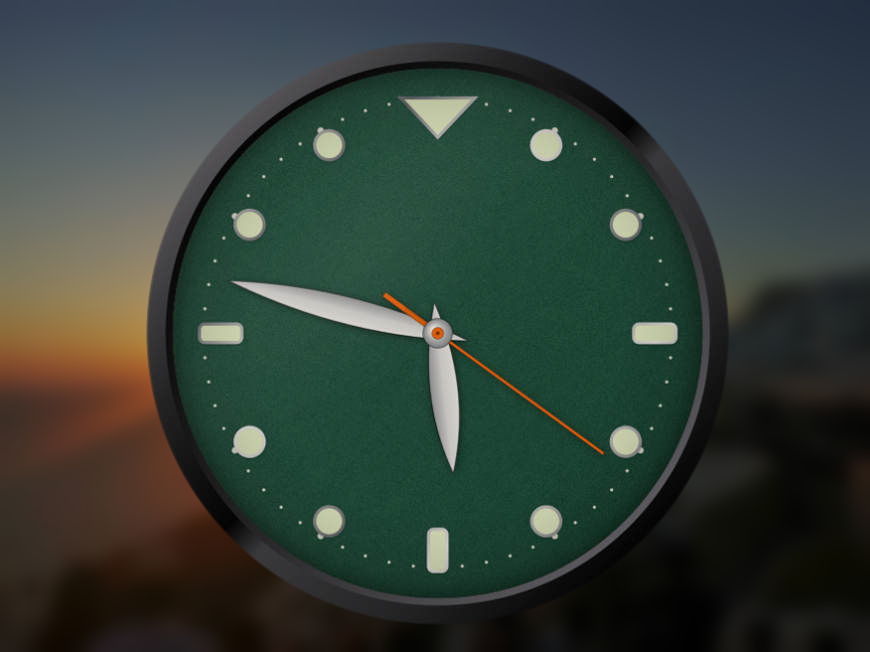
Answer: 5,47,21
